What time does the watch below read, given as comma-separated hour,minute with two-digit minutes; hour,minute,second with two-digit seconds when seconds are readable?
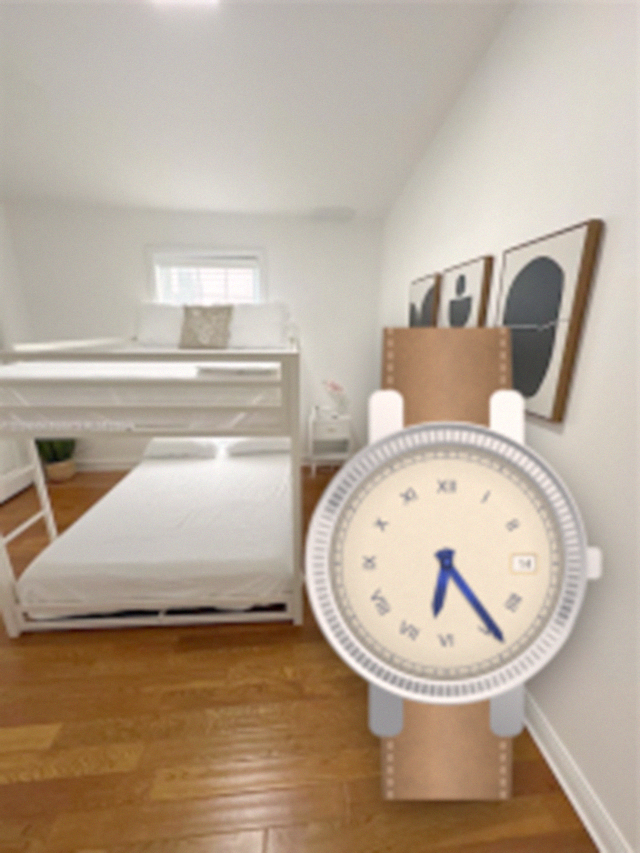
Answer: 6,24
